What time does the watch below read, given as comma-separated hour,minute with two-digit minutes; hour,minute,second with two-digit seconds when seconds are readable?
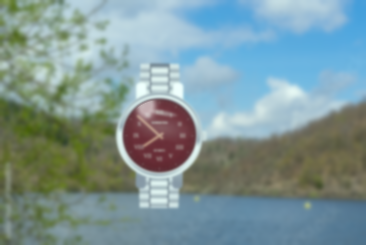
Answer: 7,52
